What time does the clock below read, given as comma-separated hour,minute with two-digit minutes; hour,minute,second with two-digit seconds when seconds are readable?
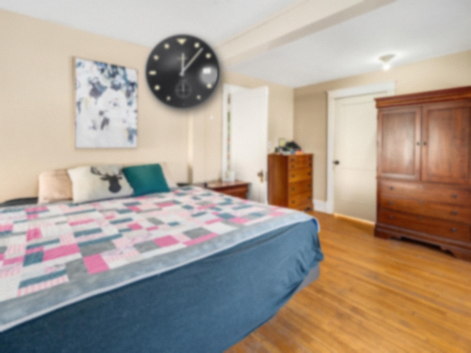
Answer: 12,07
